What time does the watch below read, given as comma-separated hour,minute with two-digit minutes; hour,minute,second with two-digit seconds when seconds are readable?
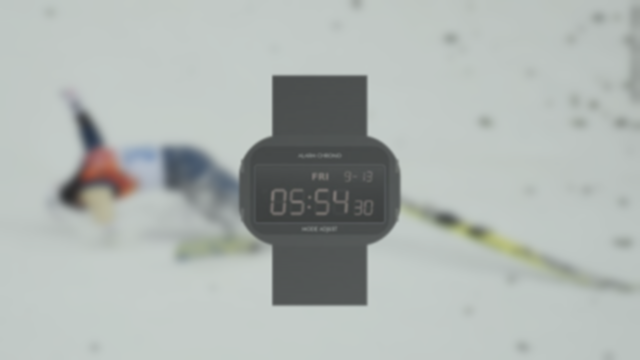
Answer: 5,54,30
